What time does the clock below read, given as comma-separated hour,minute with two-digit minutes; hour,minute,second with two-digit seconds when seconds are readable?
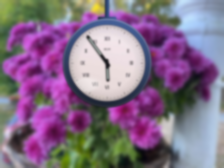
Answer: 5,54
